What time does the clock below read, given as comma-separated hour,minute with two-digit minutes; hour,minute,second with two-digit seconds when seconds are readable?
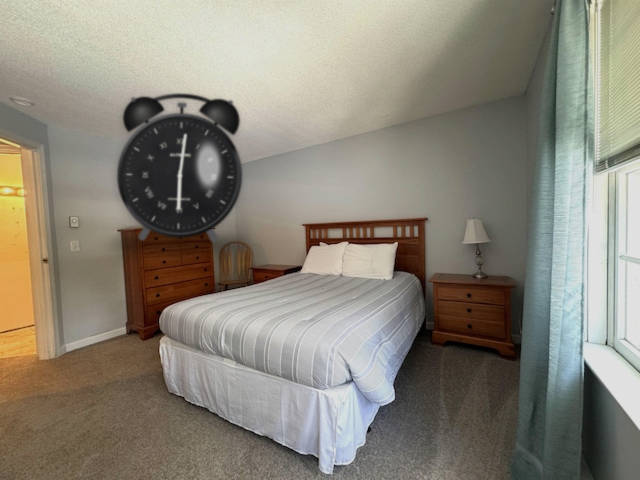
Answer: 6,01
